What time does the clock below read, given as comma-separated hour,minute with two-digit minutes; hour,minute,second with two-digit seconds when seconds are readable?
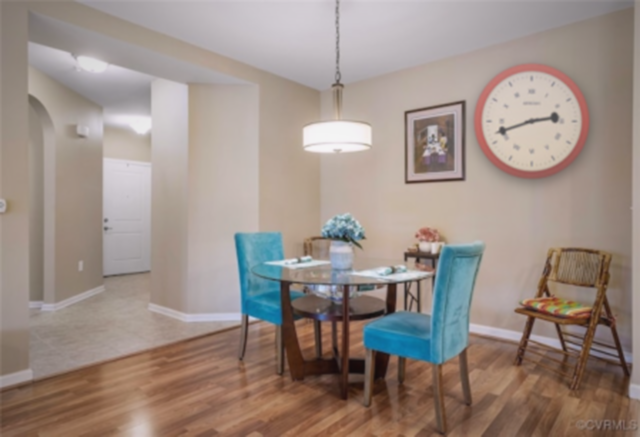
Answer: 2,42
